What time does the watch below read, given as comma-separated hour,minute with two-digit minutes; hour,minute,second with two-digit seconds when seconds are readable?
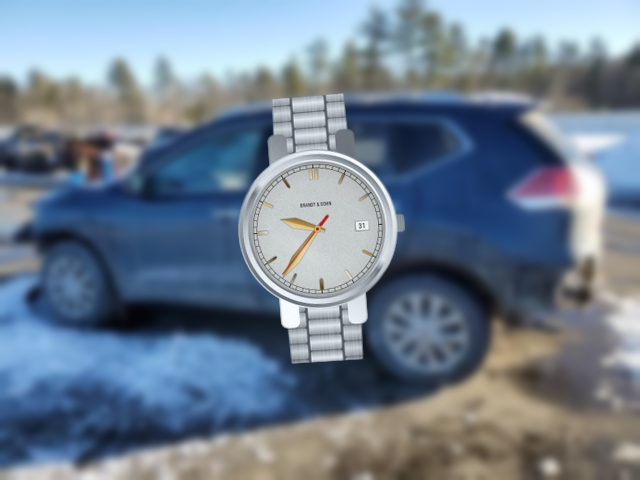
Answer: 9,36,37
